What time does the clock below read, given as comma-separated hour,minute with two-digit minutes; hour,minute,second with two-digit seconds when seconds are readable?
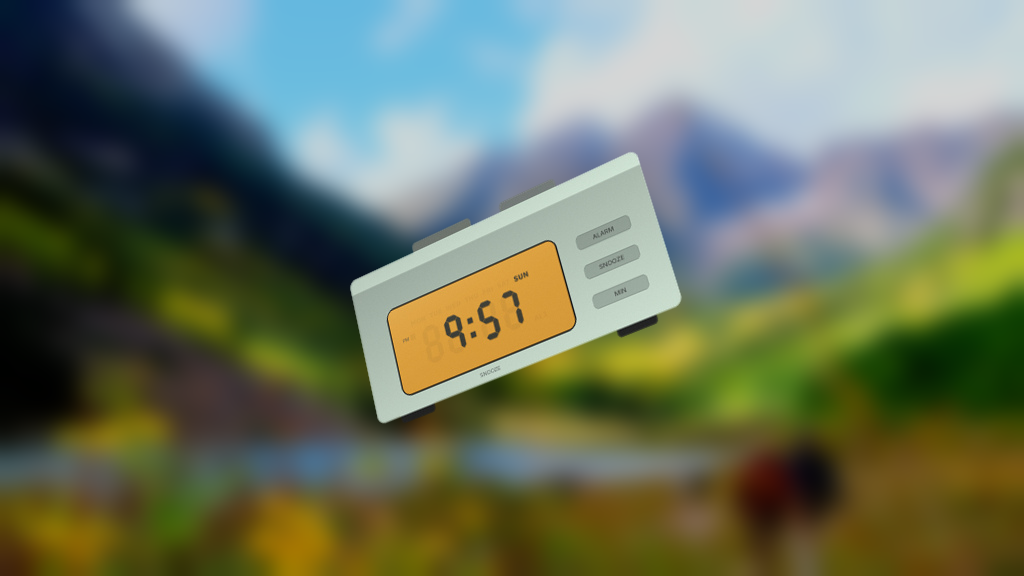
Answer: 9,57
